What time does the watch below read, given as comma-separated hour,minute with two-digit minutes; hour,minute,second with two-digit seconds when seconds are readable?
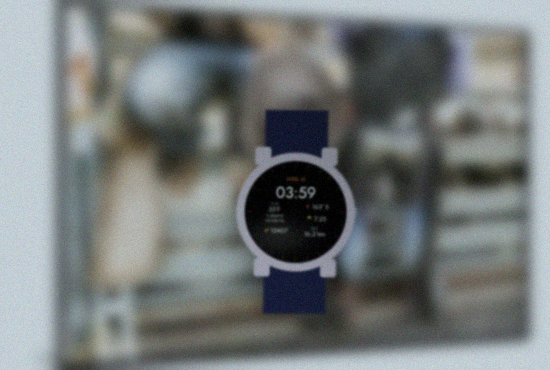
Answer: 3,59
